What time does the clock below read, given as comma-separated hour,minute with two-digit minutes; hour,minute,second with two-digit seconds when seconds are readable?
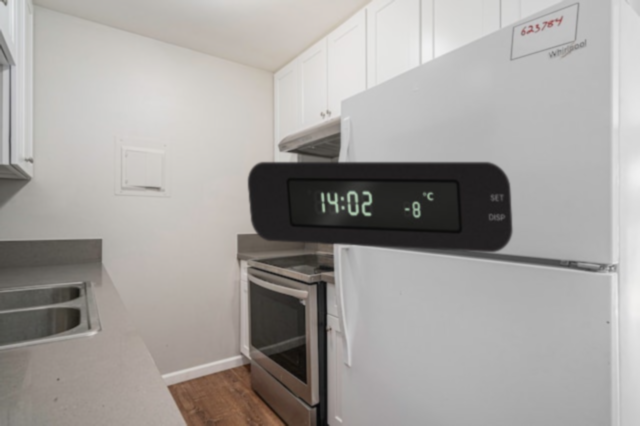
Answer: 14,02
